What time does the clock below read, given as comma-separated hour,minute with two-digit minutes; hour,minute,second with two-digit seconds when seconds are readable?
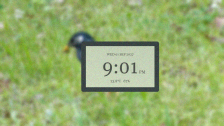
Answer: 9,01
